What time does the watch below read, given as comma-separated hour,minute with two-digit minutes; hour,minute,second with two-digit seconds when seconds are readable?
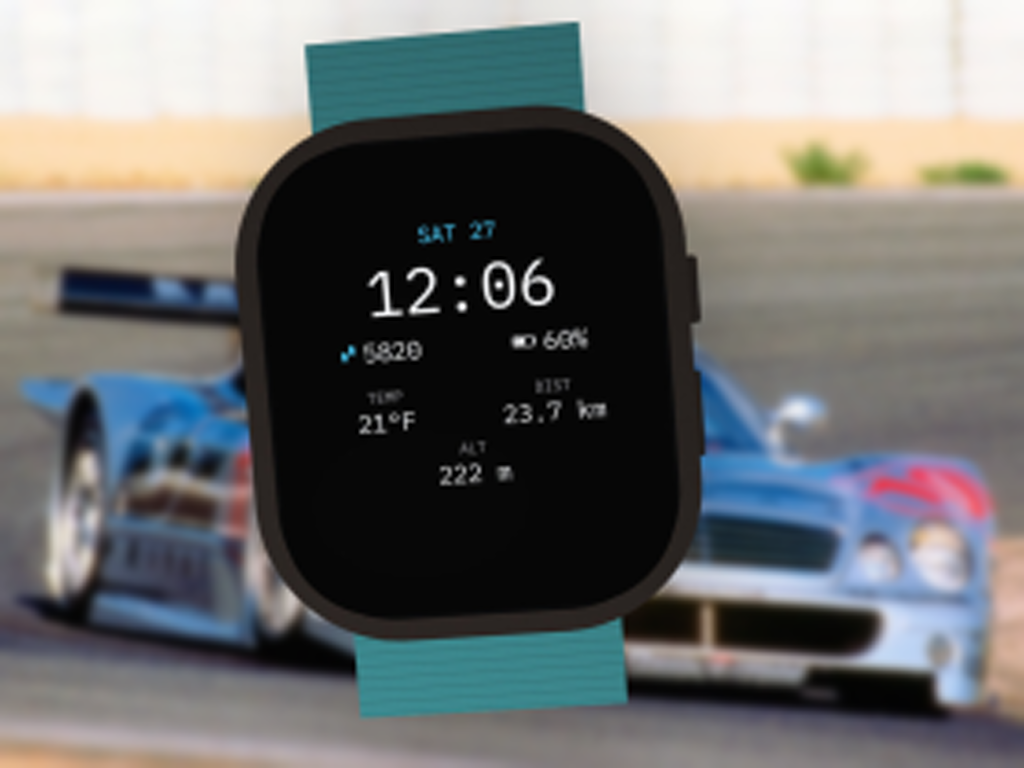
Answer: 12,06
